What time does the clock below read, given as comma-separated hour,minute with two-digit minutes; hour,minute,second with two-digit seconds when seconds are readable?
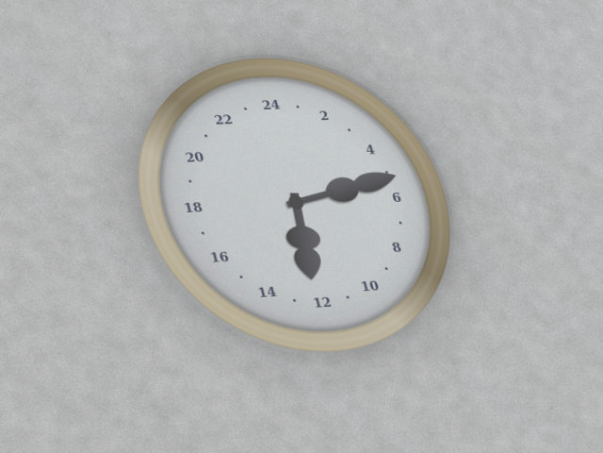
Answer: 12,13
